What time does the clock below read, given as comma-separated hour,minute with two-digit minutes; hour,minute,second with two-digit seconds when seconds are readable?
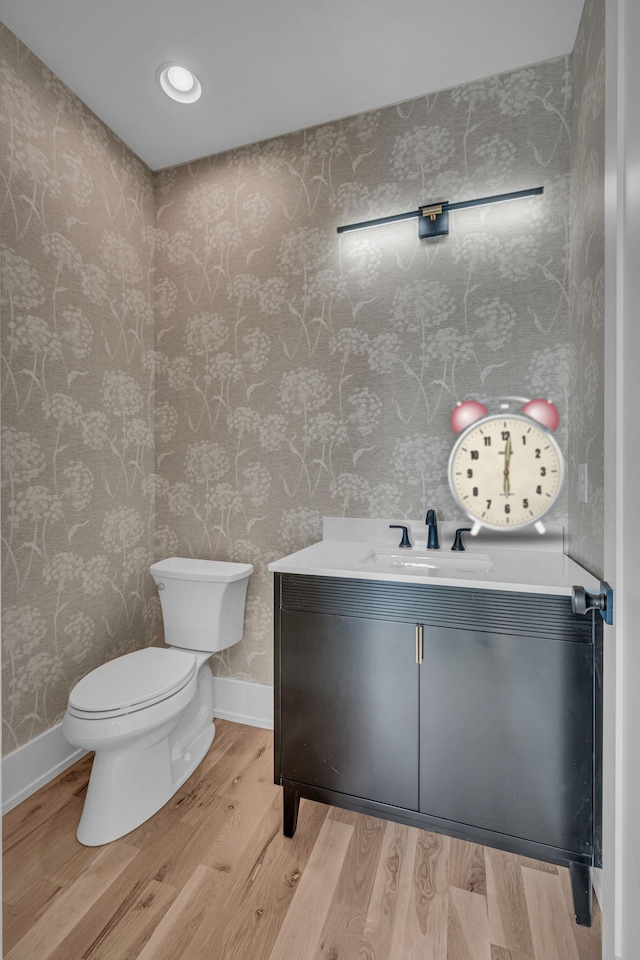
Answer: 6,01
